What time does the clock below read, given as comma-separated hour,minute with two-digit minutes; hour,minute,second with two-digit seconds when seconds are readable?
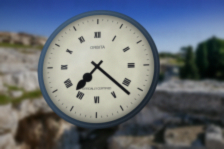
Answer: 7,22
